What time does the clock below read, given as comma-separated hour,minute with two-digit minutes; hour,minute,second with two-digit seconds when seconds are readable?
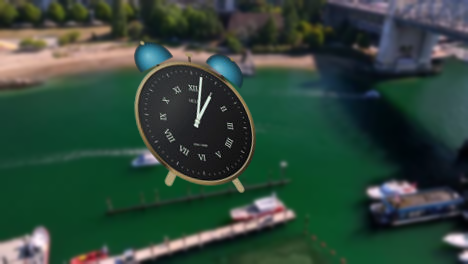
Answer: 1,02
